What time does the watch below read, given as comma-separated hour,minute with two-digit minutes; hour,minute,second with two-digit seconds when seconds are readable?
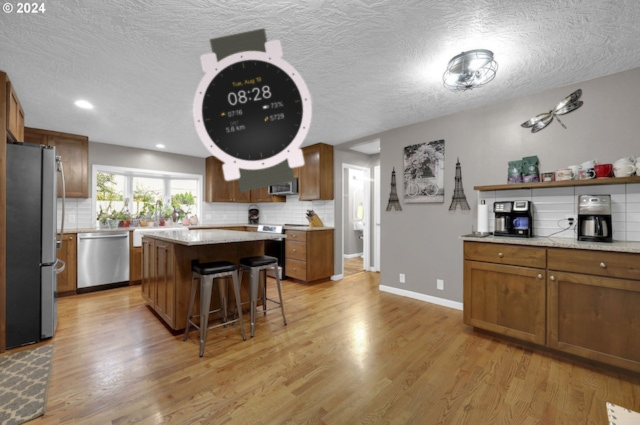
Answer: 8,28
